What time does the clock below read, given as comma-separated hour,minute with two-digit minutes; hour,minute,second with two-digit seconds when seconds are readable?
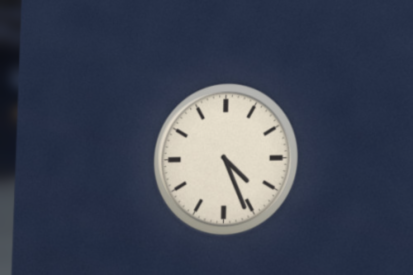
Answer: 4,26
